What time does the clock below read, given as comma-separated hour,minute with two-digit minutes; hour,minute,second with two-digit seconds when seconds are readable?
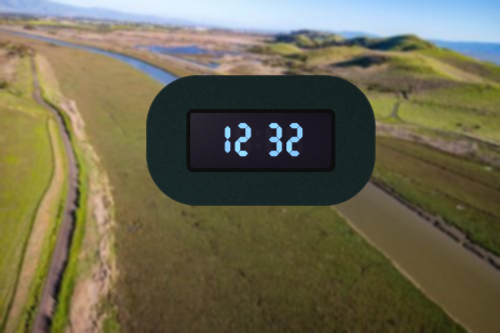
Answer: 12,32
